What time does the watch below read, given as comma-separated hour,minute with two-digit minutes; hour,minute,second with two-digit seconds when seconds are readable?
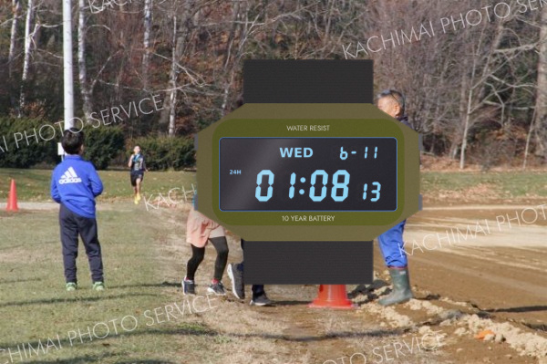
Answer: 1,08,13
